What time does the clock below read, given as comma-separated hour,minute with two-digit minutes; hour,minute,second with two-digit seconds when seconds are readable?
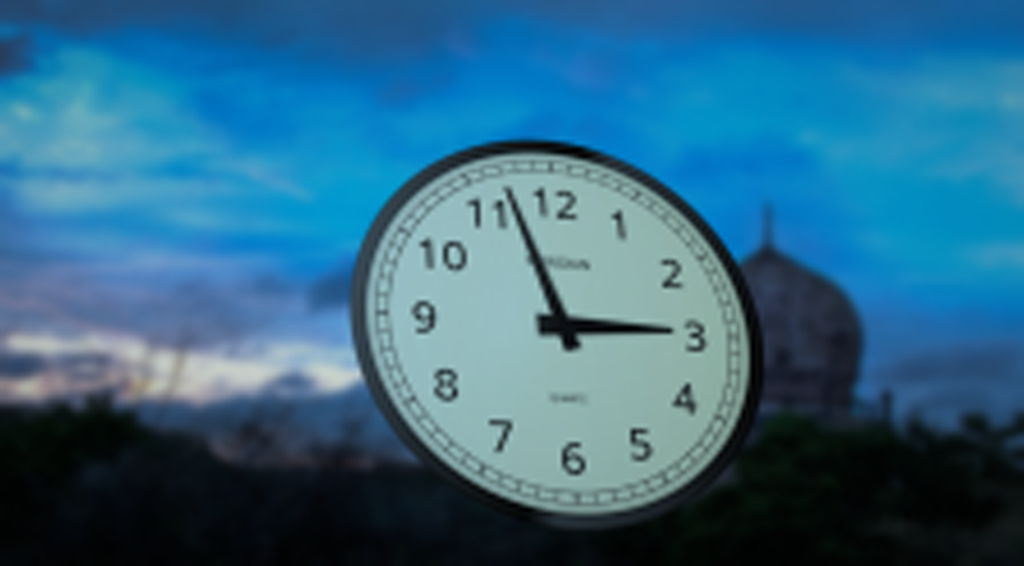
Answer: 2,57
